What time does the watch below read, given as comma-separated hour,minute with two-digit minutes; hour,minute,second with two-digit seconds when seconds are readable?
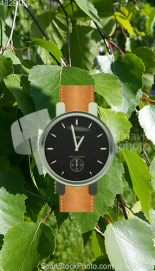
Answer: 12,58
